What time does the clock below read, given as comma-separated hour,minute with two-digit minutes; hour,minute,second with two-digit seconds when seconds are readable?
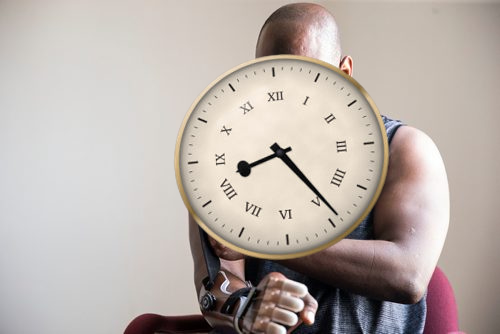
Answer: 8,24
